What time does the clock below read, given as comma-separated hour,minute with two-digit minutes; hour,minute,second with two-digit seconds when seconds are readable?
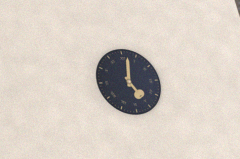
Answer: 5,02
